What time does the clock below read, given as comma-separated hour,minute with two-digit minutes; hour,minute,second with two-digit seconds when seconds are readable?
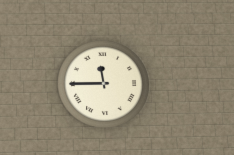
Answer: 11,45
